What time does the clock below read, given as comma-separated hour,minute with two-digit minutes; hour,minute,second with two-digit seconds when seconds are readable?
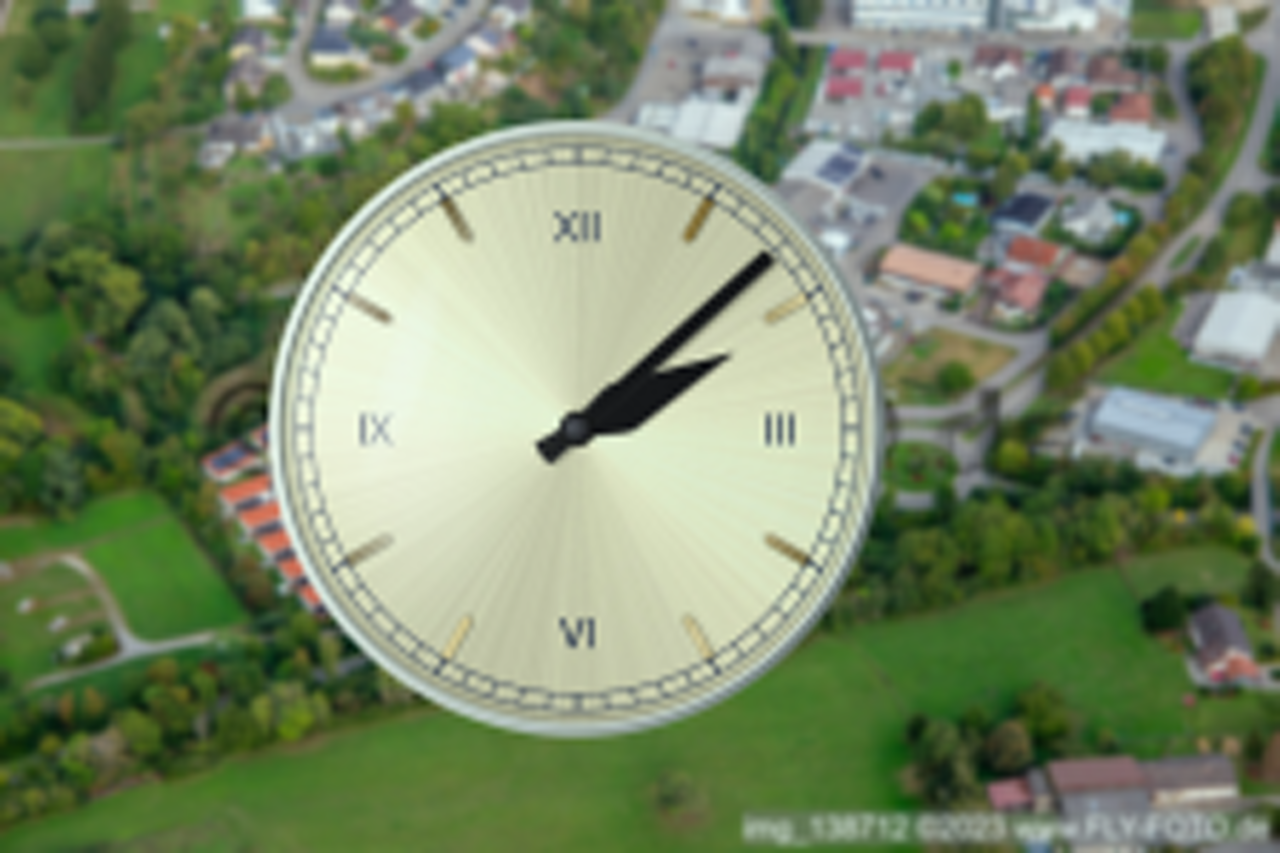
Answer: 2,08
